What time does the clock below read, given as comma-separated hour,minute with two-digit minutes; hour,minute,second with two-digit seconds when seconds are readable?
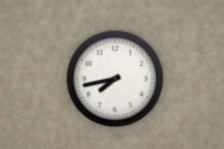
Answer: 7,43
